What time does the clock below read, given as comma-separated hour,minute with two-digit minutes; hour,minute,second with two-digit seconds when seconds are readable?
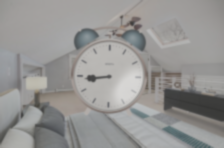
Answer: 8,44
